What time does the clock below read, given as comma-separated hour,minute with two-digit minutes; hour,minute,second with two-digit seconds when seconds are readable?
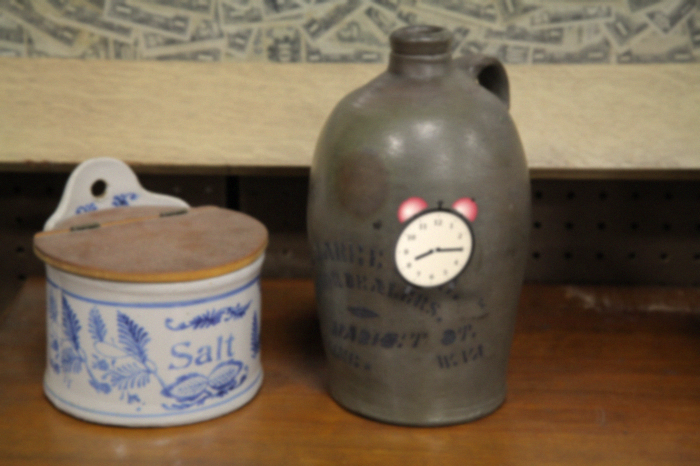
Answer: 8,15
